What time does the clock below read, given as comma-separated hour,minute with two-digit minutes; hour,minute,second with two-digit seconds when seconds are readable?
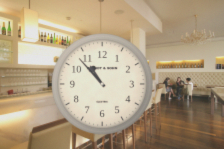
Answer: 10,53
